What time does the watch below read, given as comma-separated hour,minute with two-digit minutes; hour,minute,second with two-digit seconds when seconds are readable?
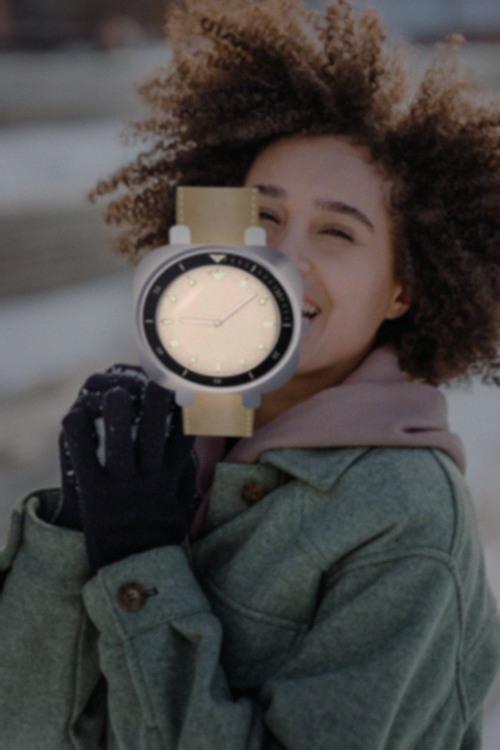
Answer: 9,08
